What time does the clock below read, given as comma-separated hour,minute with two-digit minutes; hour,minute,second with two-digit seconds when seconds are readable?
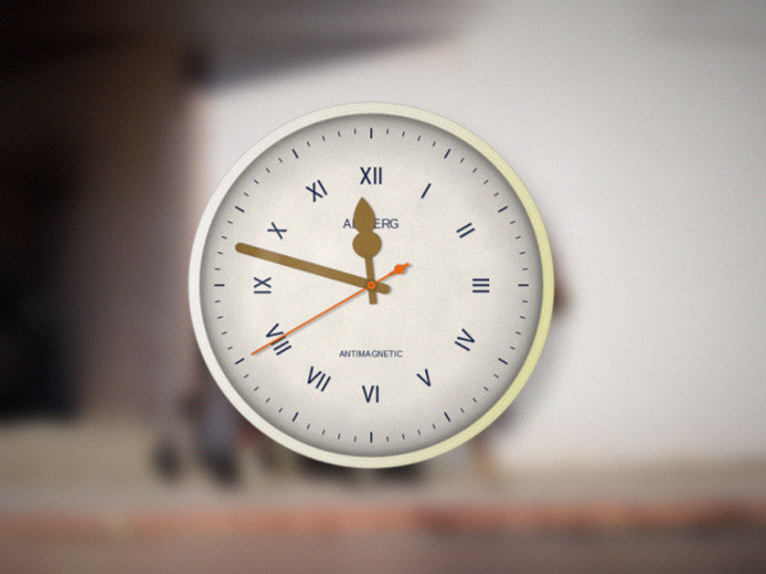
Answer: 11,47,40
